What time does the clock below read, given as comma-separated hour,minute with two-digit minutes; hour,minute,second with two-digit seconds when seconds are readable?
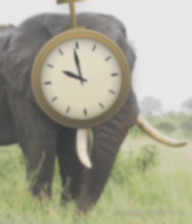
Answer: 9,59
